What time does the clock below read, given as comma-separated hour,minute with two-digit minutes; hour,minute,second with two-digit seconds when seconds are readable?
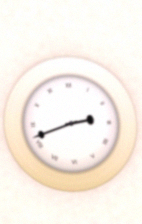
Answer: 2,42
